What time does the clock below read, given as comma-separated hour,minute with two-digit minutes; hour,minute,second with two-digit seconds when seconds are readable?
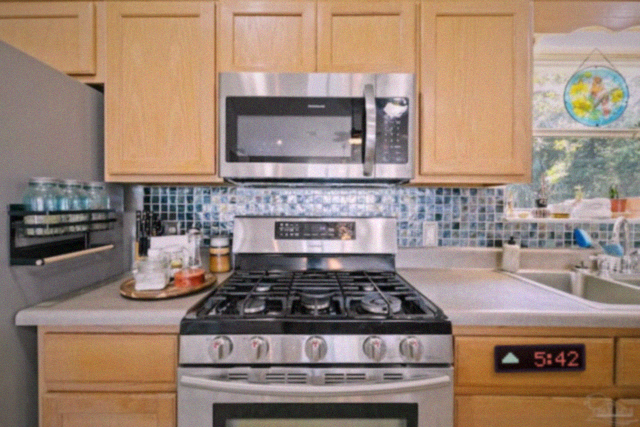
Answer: 5,42
